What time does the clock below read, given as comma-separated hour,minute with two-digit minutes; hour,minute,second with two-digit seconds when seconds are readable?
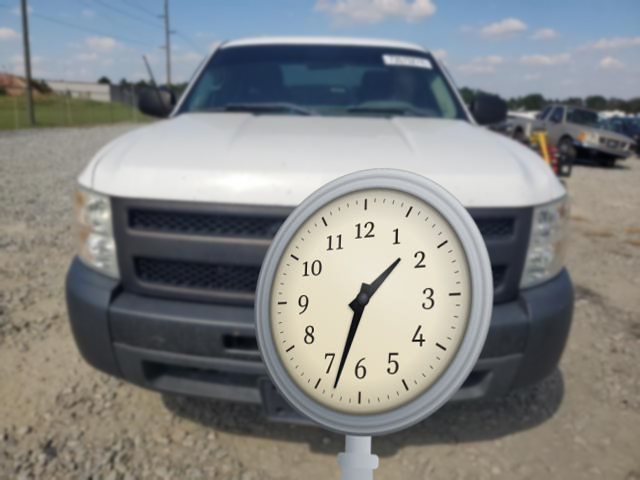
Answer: 1,33
